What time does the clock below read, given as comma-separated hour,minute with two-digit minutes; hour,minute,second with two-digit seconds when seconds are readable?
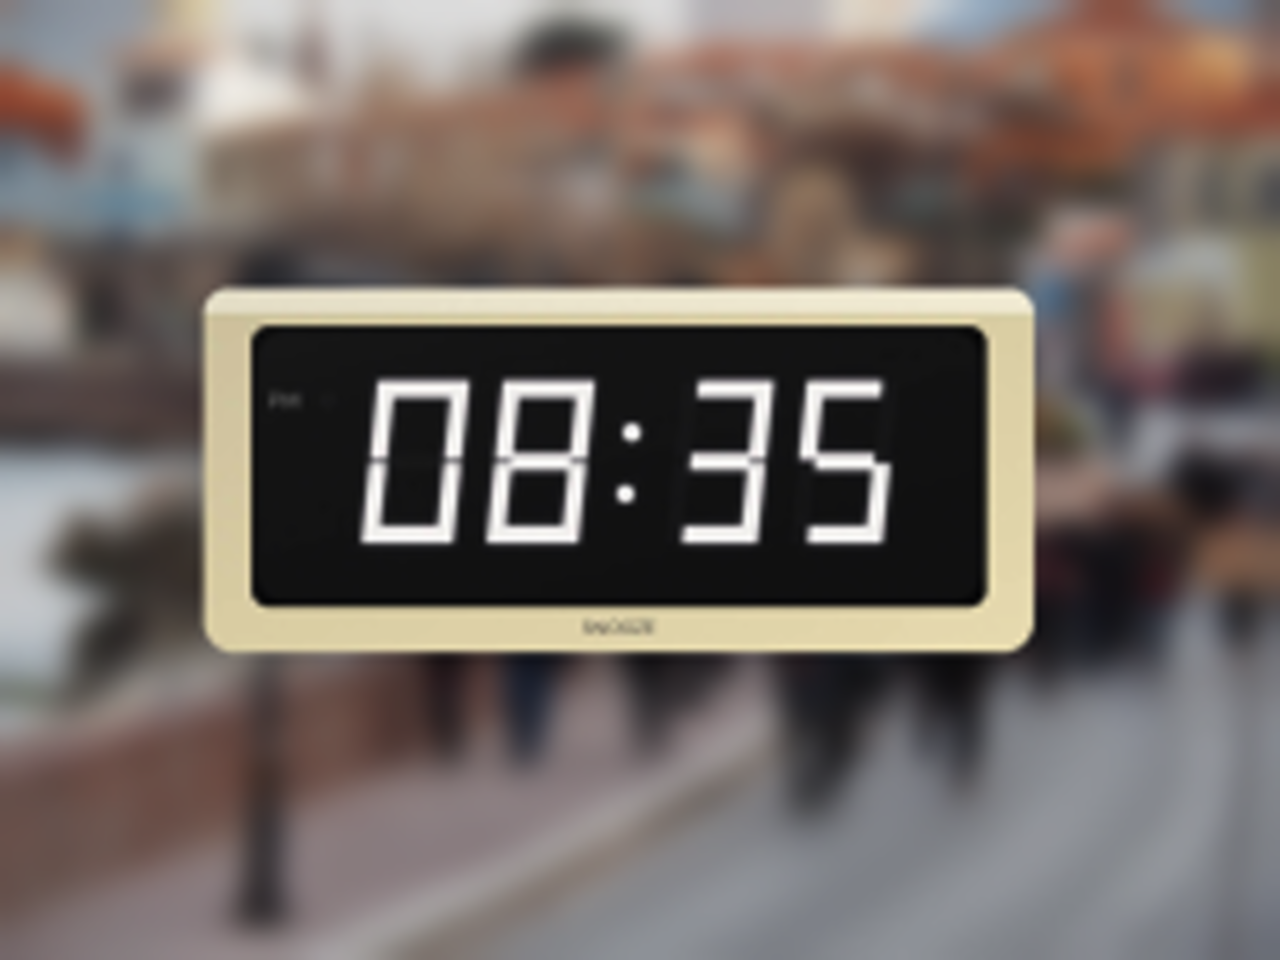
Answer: 8,35
